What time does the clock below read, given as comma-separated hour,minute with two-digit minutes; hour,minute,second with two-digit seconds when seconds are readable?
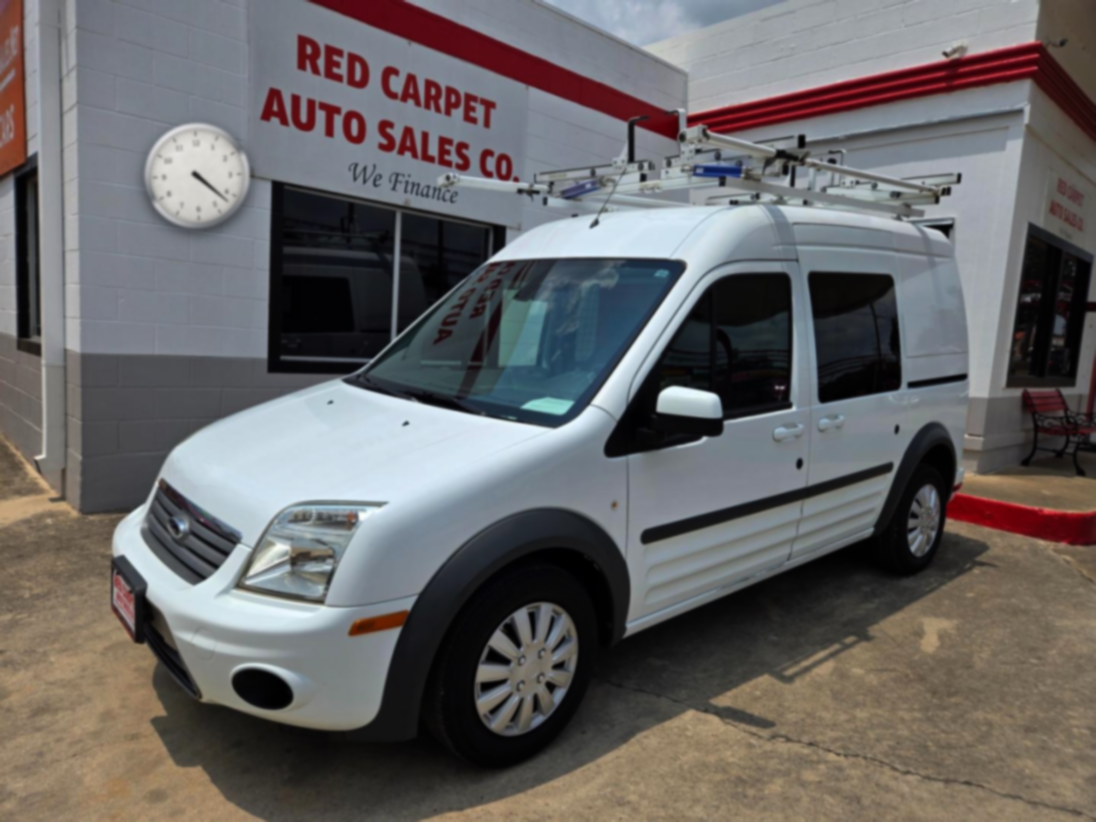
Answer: 4,22
